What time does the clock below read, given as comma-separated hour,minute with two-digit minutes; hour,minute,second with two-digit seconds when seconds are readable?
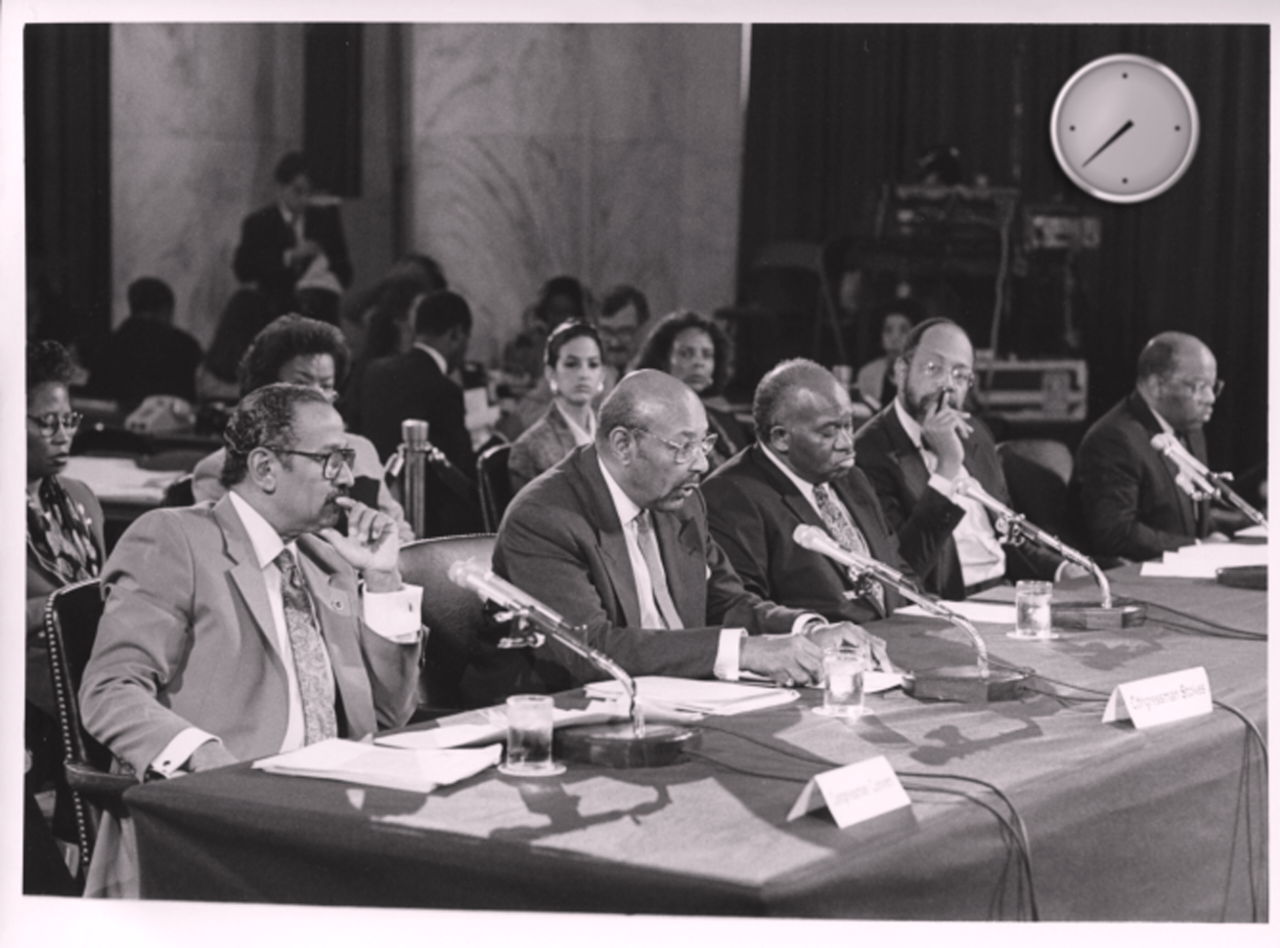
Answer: 7,38
